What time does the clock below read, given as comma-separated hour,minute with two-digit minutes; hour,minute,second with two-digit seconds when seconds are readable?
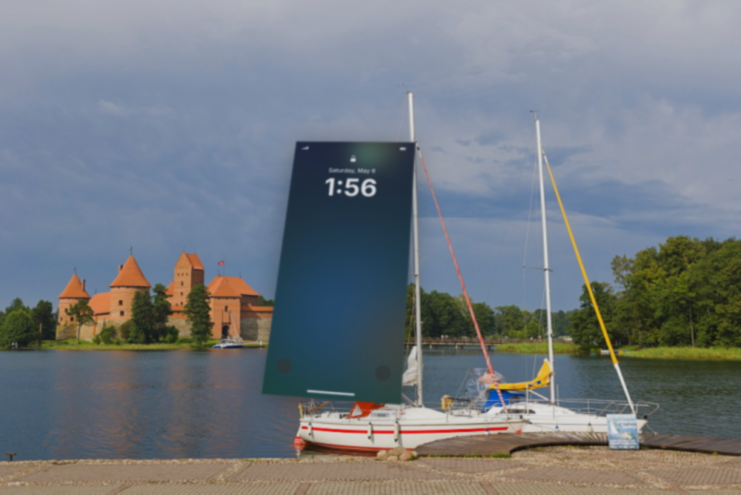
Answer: 1,56
